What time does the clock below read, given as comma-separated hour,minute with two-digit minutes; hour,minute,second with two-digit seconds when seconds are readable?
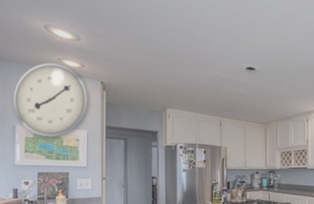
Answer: 8,09
